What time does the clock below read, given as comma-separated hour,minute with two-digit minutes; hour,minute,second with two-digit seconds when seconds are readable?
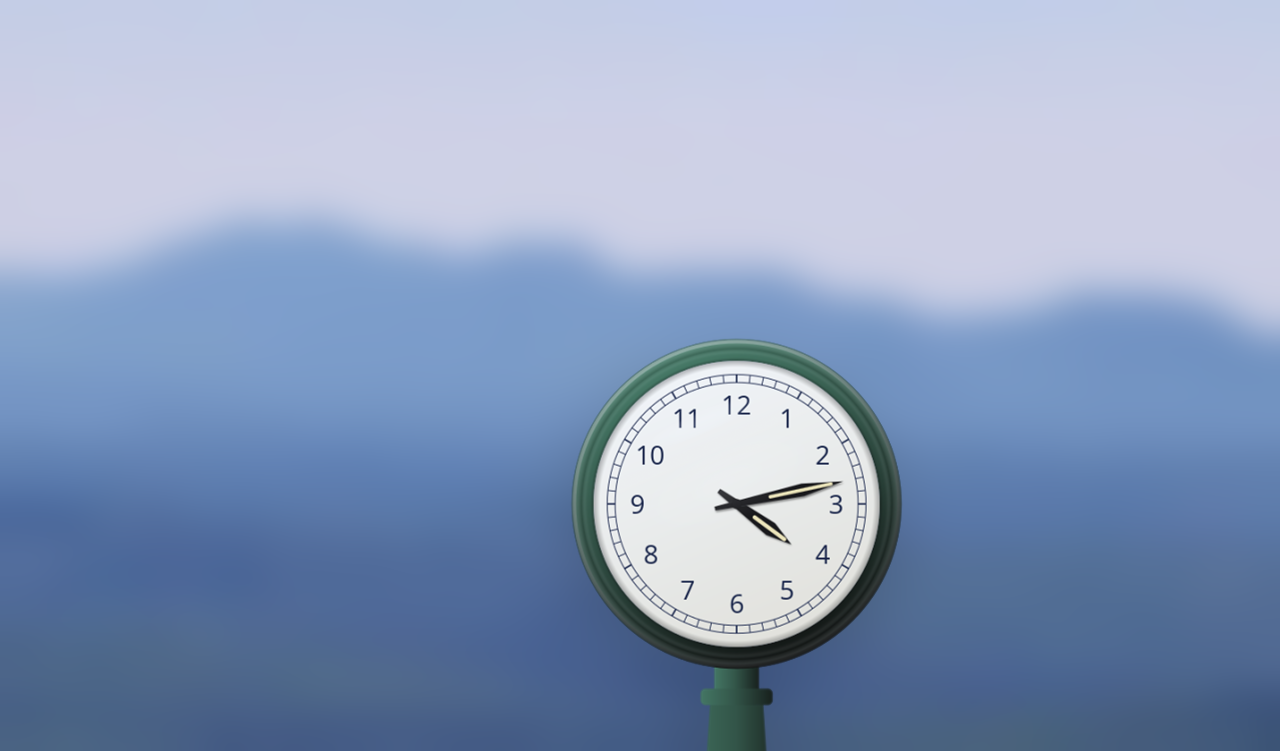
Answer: 4,13
